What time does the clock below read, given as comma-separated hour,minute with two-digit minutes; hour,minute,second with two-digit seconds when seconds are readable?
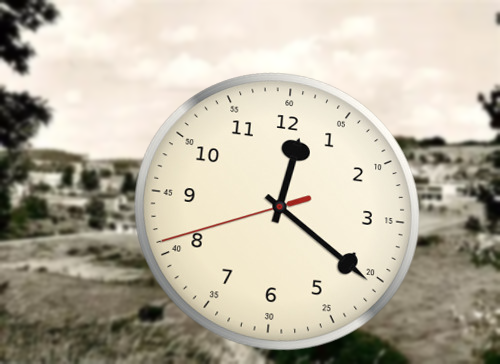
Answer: 12,20,41
